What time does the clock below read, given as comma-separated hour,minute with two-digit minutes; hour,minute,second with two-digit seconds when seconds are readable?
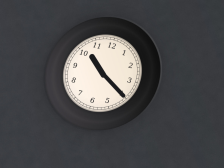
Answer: 10,20
